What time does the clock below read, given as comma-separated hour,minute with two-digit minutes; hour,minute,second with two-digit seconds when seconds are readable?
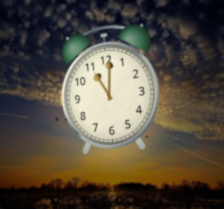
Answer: 11,01
